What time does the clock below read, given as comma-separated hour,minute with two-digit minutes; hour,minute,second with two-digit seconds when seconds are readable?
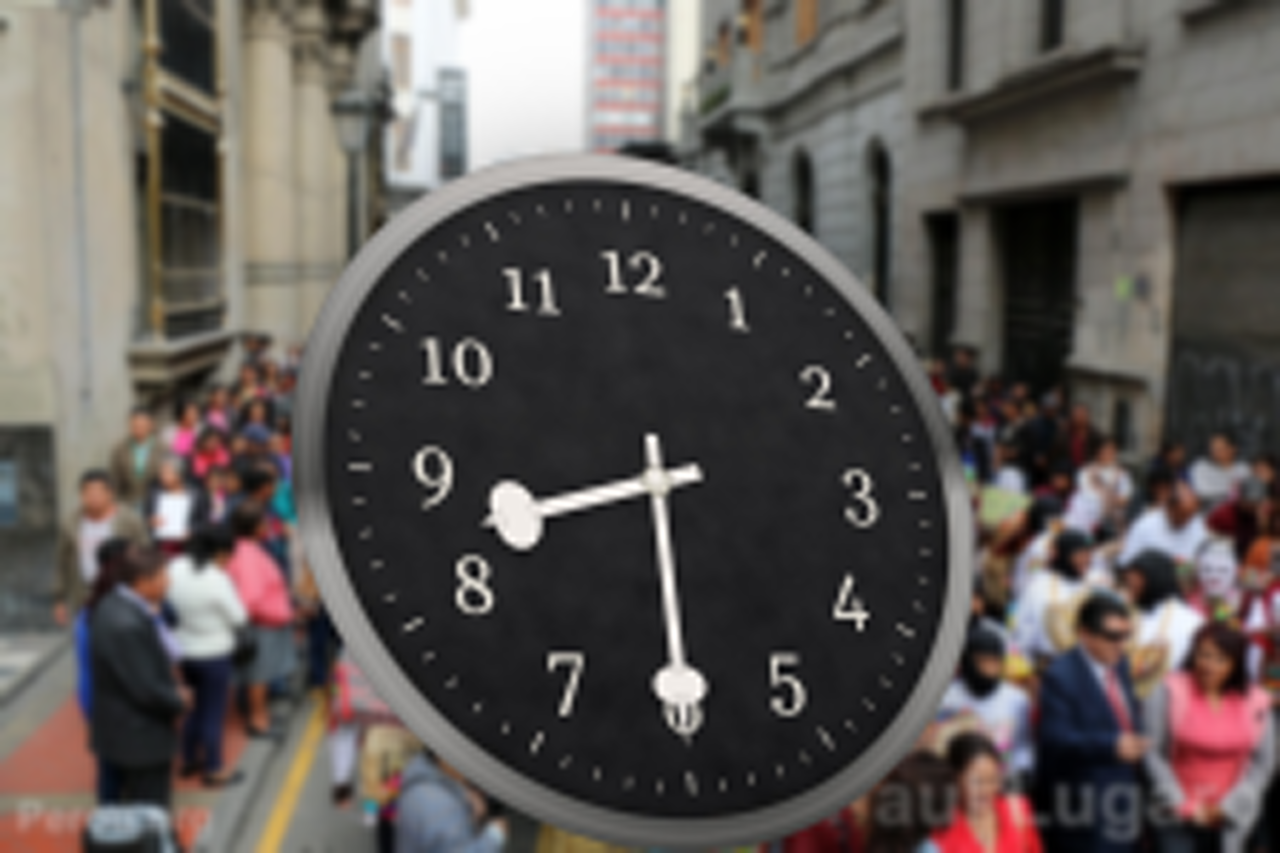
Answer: 8,30
